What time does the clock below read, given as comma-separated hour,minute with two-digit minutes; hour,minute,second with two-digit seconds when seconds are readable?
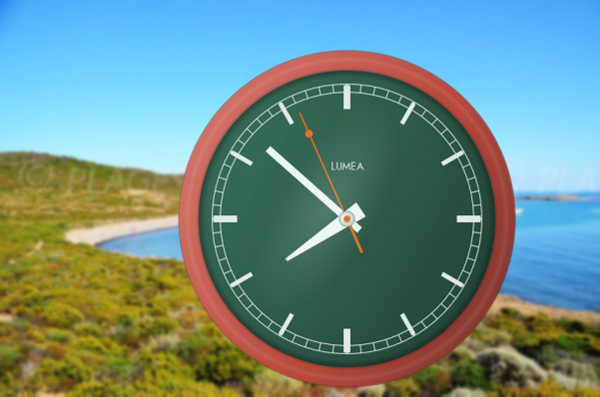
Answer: 7,51,56
